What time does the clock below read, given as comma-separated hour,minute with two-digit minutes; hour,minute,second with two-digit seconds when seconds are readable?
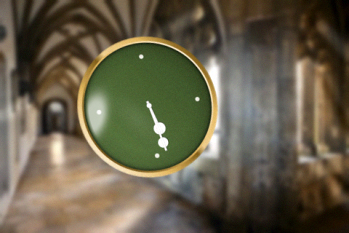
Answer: 5,28
